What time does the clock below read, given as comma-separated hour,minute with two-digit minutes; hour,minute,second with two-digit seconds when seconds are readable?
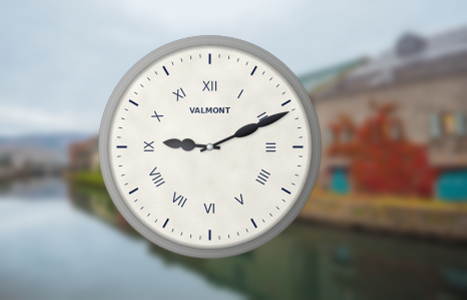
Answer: 9,11
